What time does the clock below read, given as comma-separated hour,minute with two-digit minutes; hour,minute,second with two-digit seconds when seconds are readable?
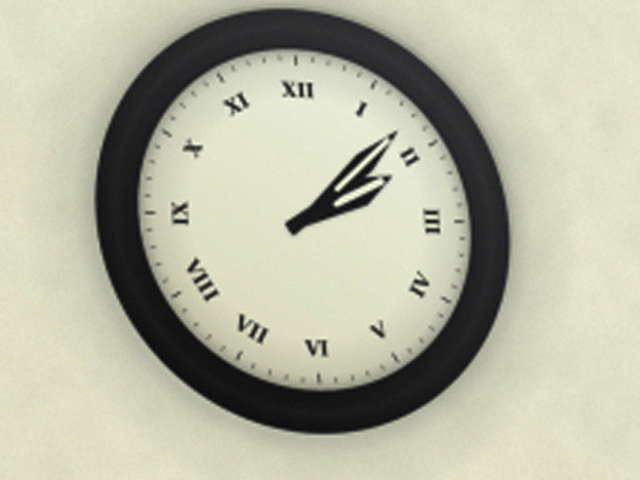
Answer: 2,08
